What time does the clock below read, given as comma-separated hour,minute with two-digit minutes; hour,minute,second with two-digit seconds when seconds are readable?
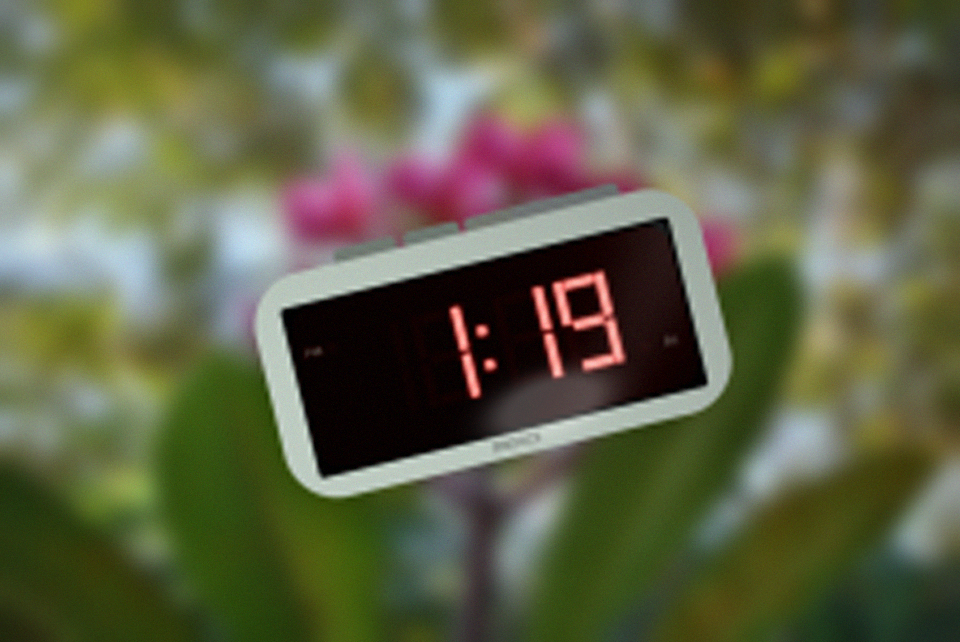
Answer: 1,19
